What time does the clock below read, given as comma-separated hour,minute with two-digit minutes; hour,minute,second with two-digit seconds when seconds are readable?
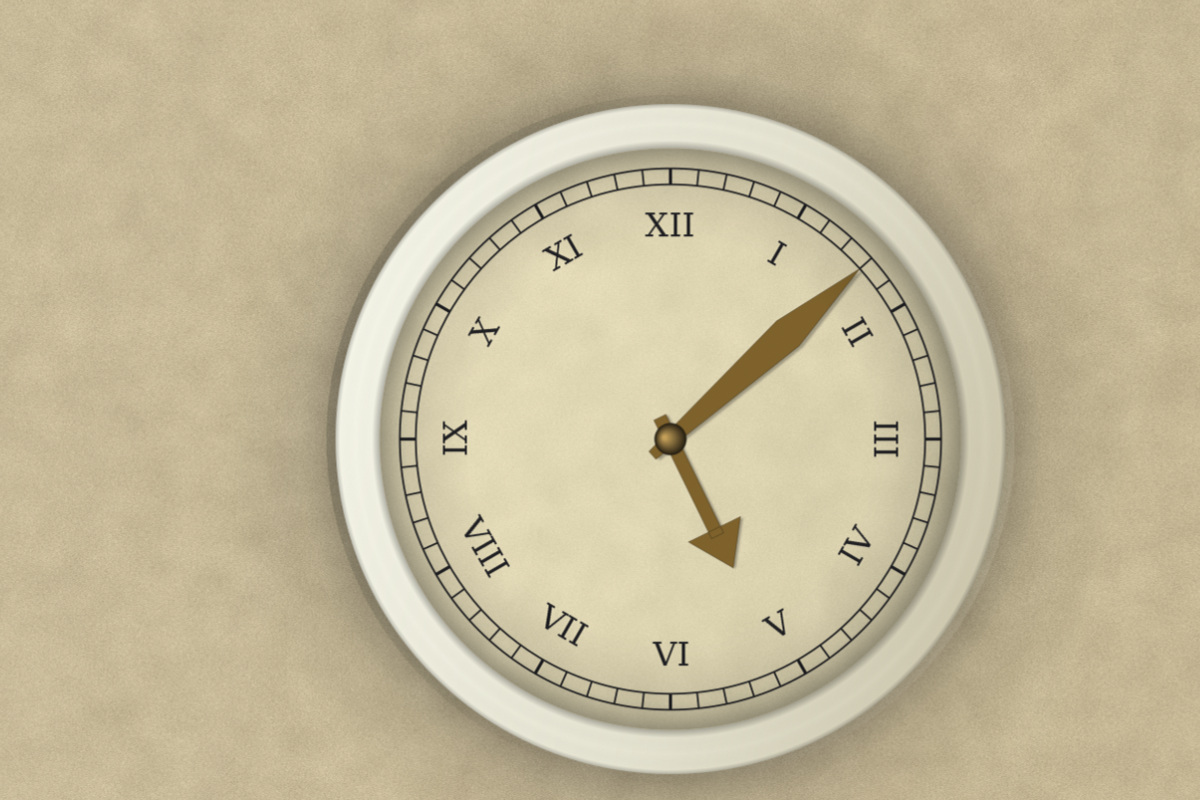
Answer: 5,08
